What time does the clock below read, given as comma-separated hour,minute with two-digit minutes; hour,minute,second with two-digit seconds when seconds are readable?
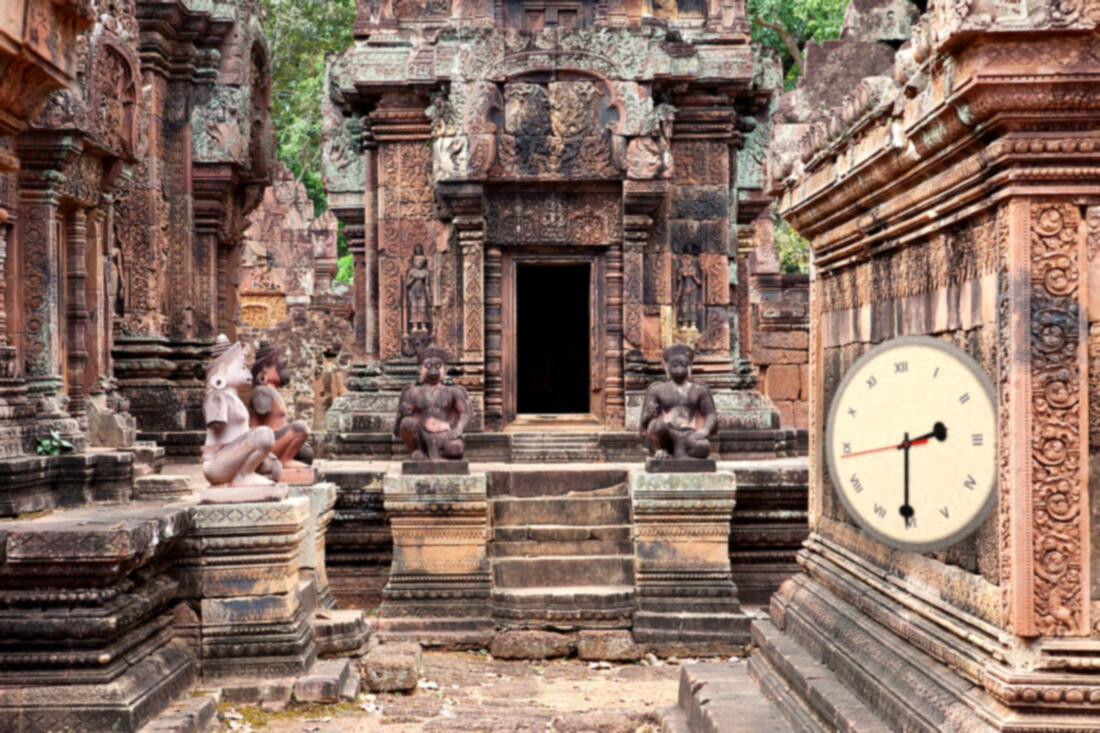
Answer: 2,30,44
